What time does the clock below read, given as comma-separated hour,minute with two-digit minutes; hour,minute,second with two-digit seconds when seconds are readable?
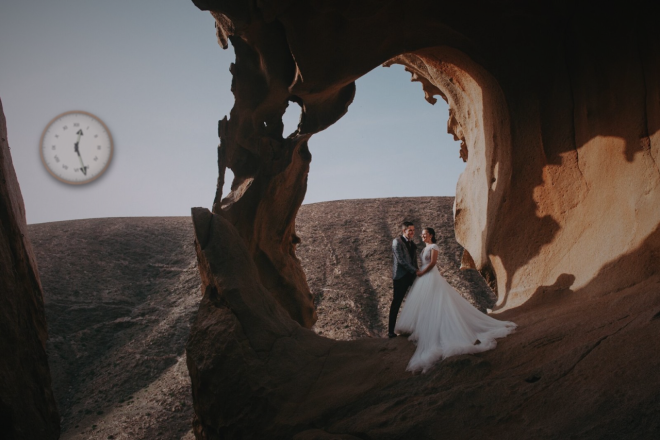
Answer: 12,27
